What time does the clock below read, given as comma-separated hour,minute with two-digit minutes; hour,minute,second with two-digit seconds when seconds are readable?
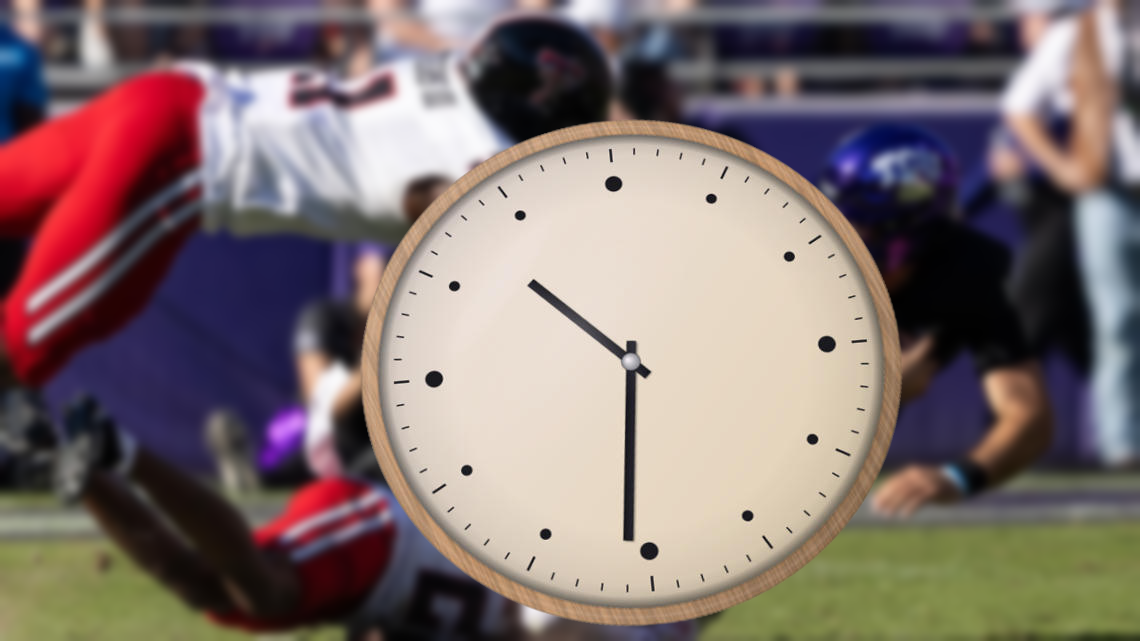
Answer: 10,31
